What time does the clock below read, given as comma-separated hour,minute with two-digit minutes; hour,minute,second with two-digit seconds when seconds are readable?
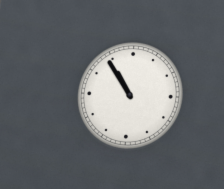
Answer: 10,54
